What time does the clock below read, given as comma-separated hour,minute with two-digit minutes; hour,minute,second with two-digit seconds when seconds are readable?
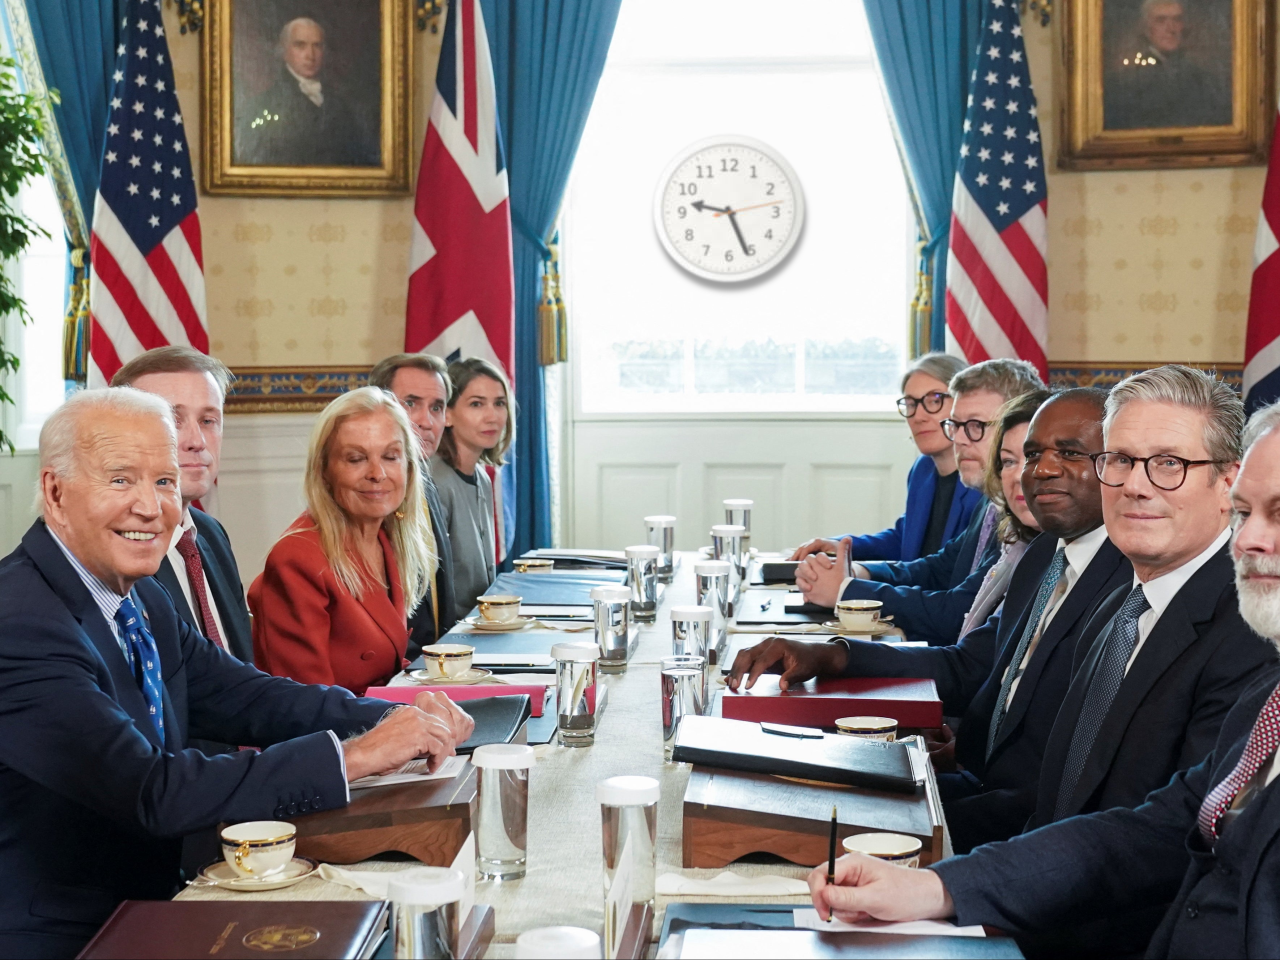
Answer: 9,26,13
